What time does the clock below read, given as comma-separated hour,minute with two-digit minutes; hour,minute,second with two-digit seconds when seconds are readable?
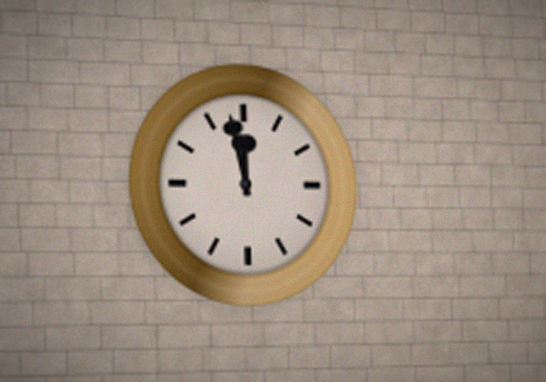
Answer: 11,58
